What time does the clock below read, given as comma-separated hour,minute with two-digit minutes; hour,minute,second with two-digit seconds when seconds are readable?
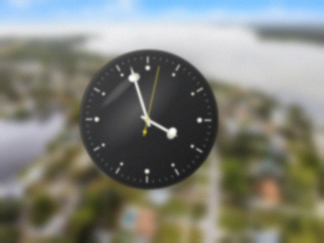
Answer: 3,57,02
